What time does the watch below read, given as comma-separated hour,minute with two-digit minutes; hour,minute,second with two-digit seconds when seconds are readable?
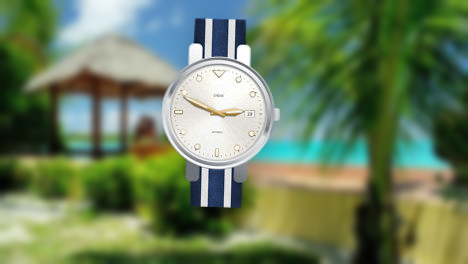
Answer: 2,49
